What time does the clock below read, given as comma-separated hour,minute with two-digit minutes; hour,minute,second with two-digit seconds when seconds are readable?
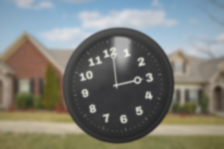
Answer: 3,01
